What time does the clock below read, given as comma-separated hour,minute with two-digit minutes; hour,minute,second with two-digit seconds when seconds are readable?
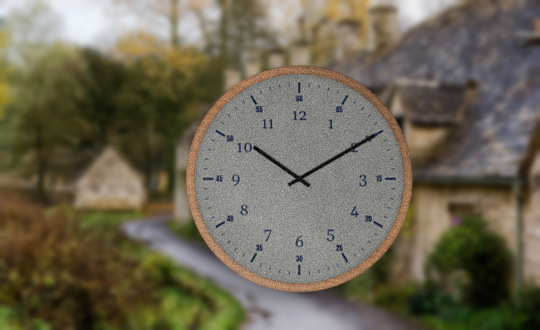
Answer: 10,10
